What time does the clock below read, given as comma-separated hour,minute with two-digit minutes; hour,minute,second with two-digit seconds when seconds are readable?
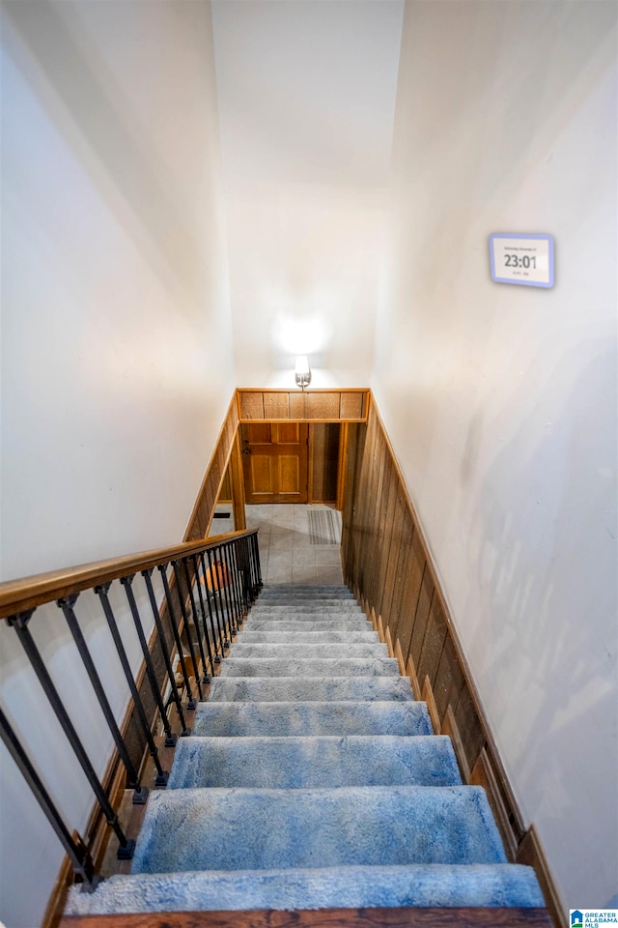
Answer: 23,01
